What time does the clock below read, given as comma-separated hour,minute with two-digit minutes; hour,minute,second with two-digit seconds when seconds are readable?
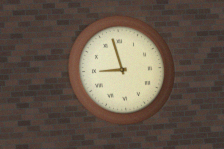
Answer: 8,58
